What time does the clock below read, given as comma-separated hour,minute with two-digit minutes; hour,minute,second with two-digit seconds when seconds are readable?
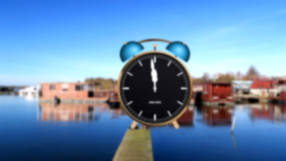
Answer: 11,59
